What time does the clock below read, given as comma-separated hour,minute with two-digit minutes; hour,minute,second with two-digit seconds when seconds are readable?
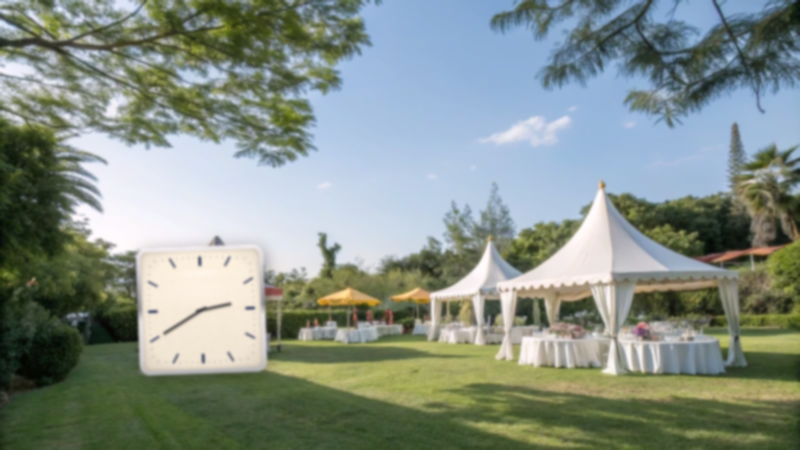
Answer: 2,40
